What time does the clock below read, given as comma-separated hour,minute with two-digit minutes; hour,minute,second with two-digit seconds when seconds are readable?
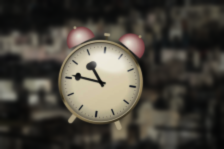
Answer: 10,46
